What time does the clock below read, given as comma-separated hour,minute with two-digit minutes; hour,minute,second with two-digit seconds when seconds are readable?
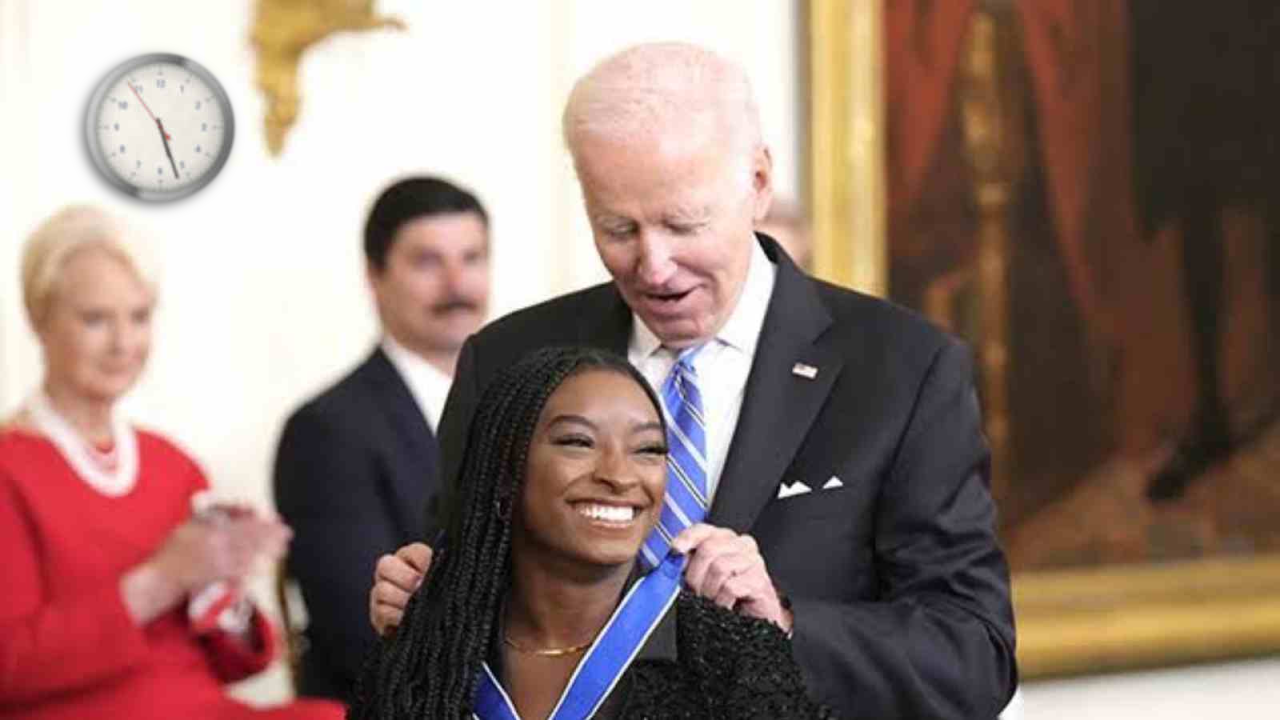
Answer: 5,26,54
